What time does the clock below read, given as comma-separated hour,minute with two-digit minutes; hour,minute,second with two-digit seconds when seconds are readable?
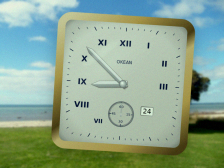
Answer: 8,52
